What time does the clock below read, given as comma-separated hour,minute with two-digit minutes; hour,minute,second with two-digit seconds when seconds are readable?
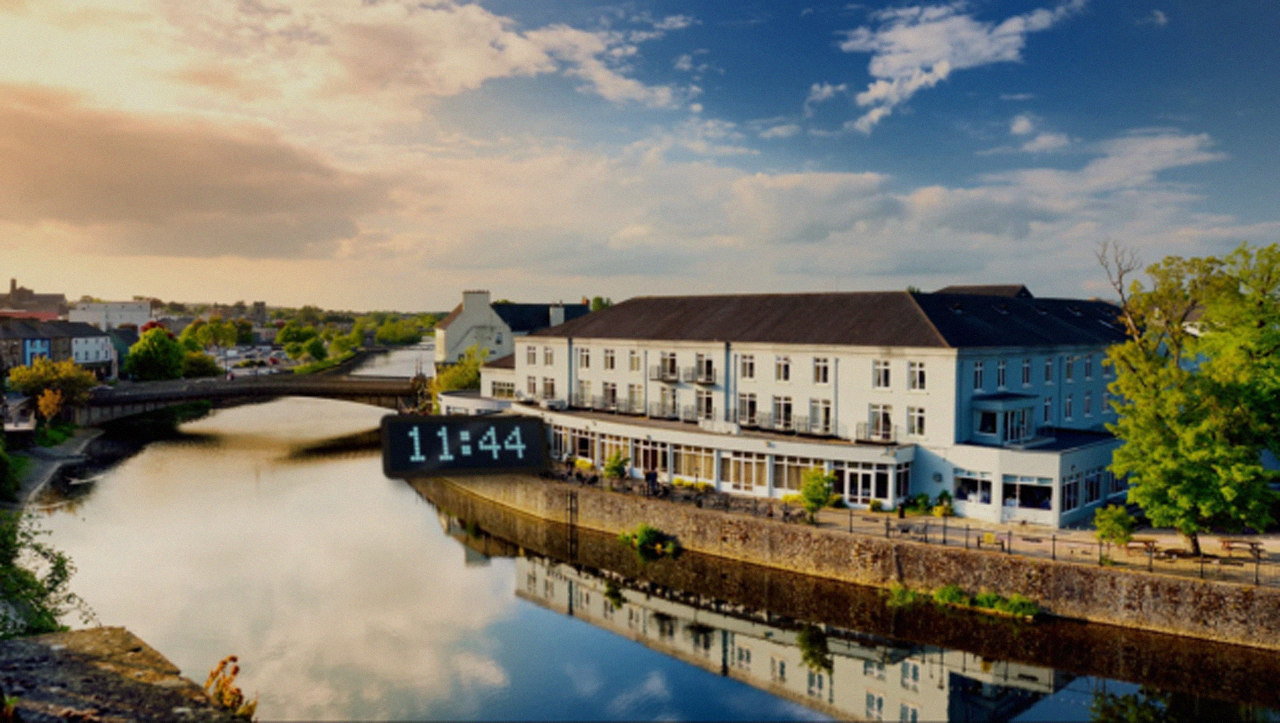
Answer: 11,44
